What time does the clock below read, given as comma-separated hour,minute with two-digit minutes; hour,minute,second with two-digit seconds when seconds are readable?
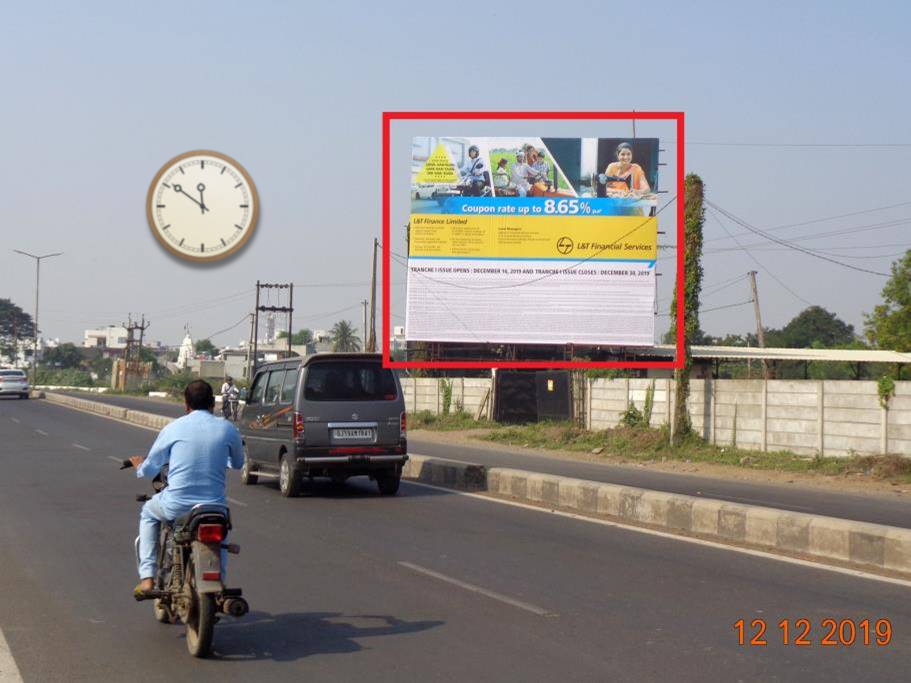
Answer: 11,51
